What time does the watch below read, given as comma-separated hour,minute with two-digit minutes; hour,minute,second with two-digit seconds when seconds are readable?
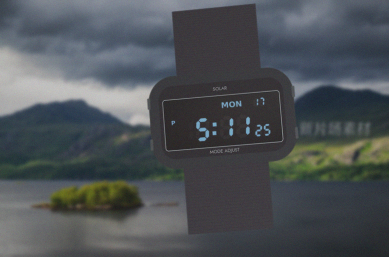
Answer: 5,11,25
